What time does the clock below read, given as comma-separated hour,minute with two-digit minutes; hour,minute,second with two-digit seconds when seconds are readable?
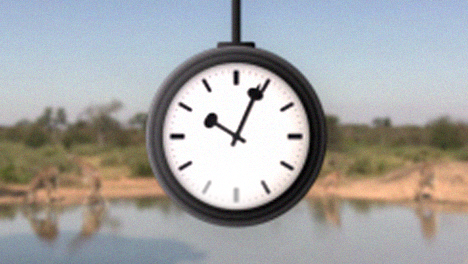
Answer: 10,04
